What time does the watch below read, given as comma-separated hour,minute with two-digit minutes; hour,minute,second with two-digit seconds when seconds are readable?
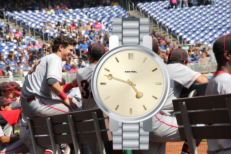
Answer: 4,48
